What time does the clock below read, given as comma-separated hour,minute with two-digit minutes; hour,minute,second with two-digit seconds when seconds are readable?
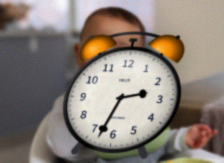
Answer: 2,33
